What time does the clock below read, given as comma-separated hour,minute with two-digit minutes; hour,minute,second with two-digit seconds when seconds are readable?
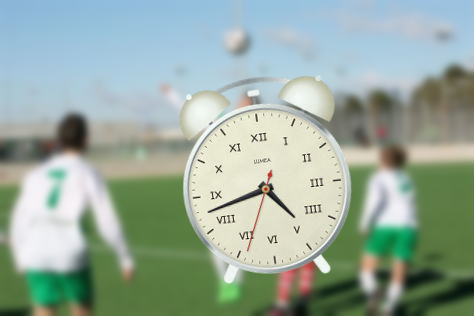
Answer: 4,42,34
